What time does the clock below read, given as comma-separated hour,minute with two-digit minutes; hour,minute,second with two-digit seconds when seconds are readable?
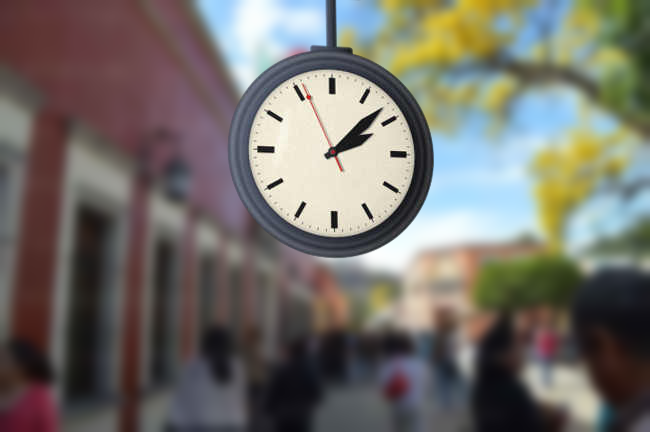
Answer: 2,07,56
